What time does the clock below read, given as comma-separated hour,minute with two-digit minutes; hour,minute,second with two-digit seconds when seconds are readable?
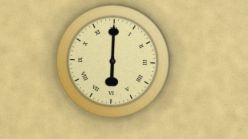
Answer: 6,00
